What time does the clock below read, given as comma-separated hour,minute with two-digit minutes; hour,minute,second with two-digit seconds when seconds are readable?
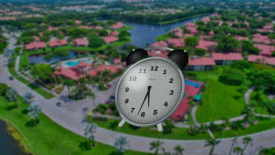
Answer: 5,32
